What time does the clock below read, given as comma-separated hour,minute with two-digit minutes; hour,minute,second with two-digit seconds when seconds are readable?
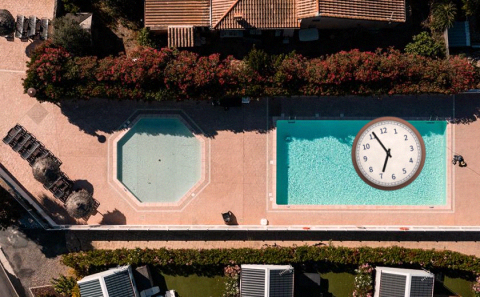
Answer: 6,56
